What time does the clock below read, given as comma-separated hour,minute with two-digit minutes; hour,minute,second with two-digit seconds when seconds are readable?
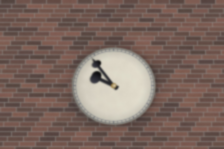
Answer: 9,54
